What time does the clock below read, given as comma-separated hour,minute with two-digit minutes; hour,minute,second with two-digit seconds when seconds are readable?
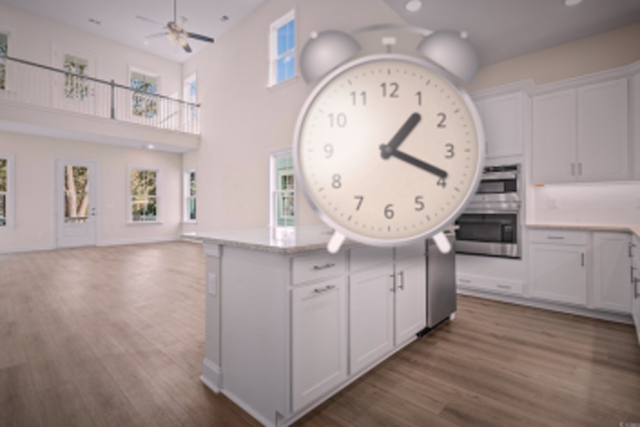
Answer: 1,19
